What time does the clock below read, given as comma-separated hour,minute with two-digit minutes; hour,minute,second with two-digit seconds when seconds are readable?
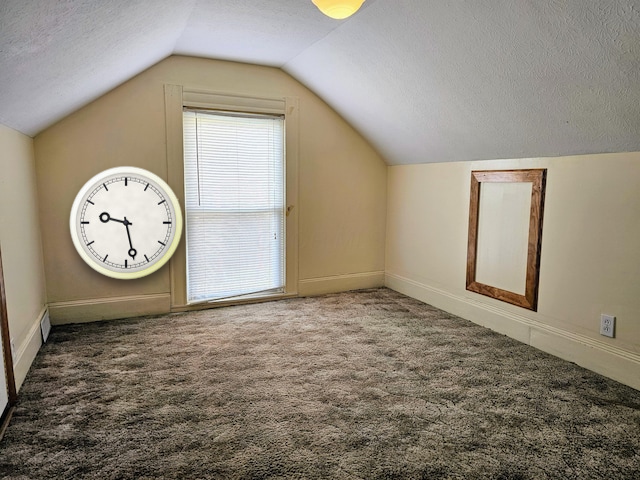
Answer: 9,28
